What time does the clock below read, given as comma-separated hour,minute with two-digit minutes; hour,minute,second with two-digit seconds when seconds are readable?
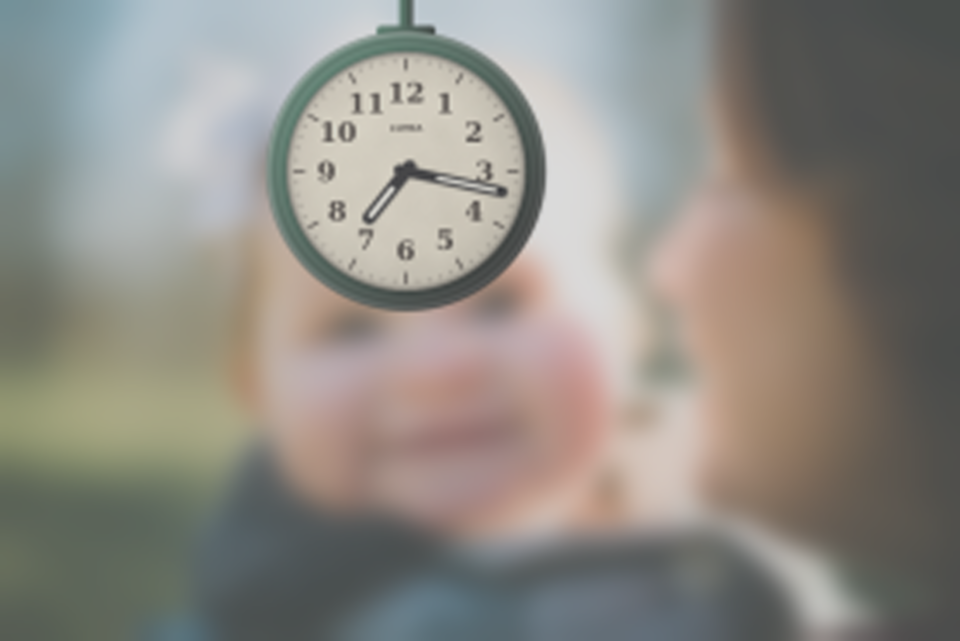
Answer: 7,17
